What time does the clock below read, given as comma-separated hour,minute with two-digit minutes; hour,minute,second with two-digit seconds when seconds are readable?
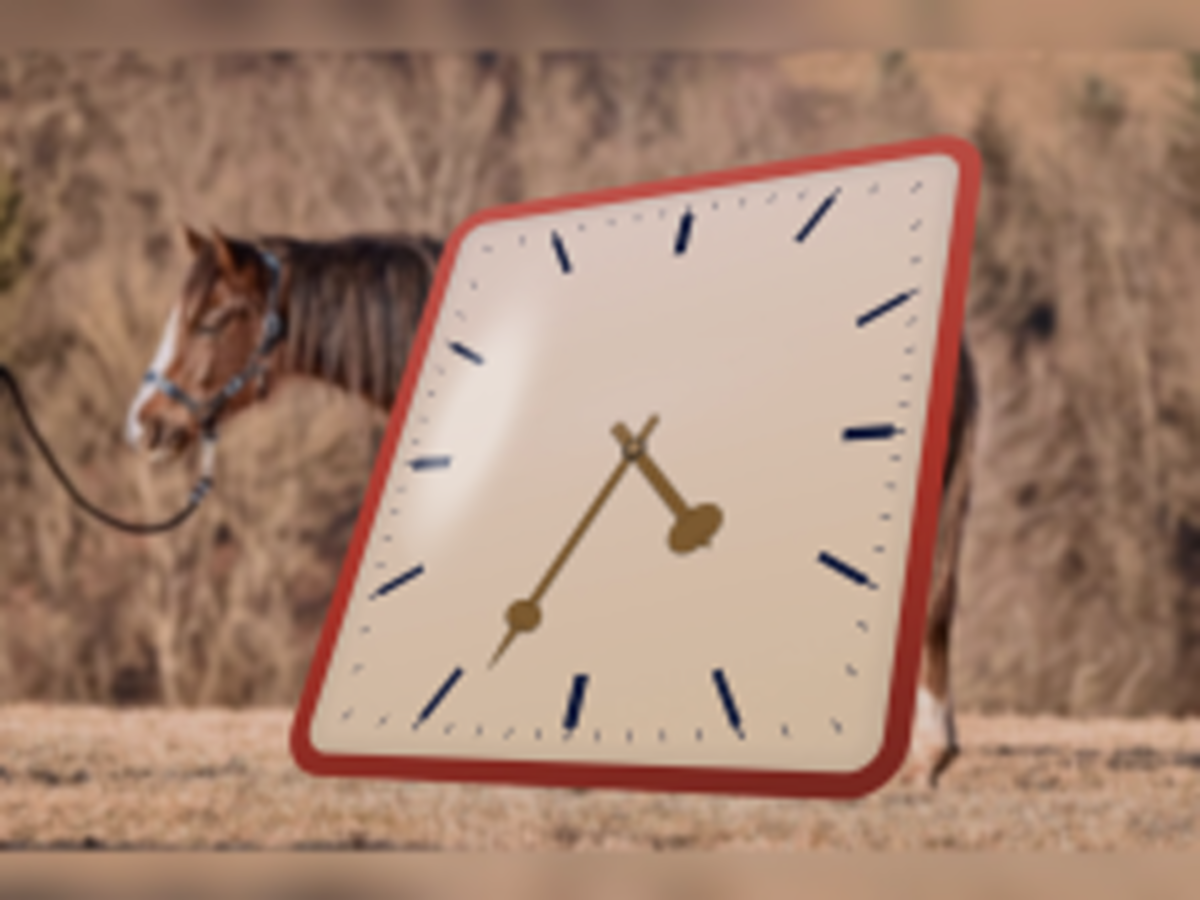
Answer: 4,34
